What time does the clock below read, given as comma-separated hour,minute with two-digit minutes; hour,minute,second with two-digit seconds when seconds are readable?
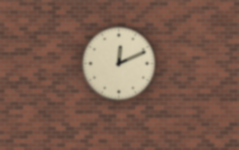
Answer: 12,11
